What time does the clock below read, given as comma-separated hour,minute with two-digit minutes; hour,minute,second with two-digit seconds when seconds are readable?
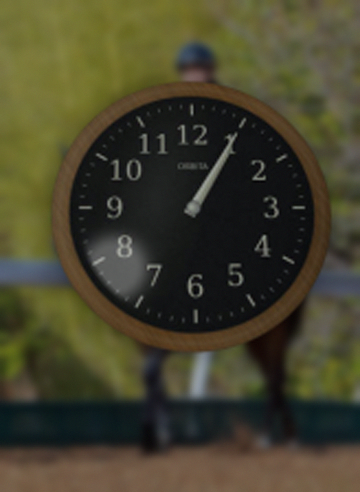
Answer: 1,05
